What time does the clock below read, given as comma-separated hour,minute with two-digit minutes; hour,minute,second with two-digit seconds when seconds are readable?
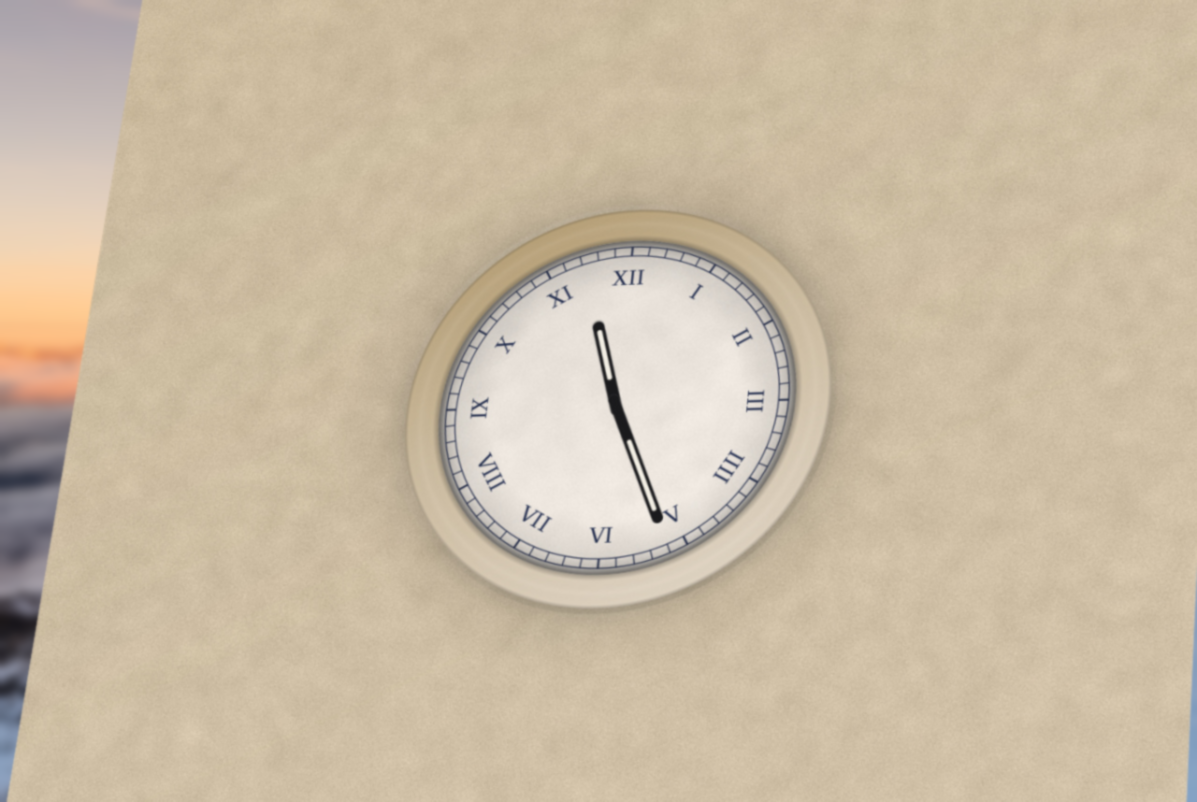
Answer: 11,26
